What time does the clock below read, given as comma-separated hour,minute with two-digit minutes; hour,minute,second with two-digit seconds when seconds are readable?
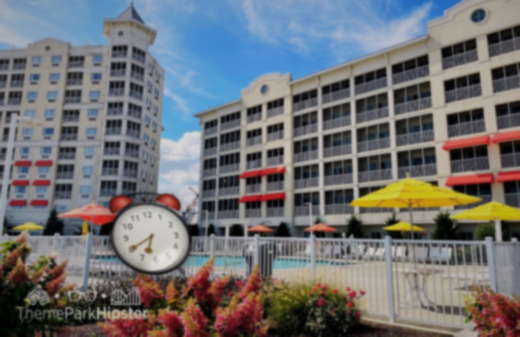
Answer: 6,40
